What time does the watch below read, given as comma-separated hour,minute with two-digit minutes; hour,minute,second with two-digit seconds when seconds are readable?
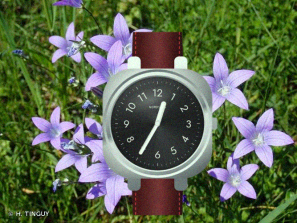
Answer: 12,35
